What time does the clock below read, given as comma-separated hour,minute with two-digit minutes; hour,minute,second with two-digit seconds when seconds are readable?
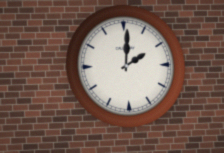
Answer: 2,01
